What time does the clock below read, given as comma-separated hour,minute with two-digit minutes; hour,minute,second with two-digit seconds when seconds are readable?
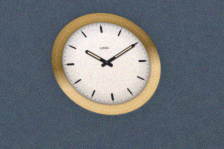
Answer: 10,10
